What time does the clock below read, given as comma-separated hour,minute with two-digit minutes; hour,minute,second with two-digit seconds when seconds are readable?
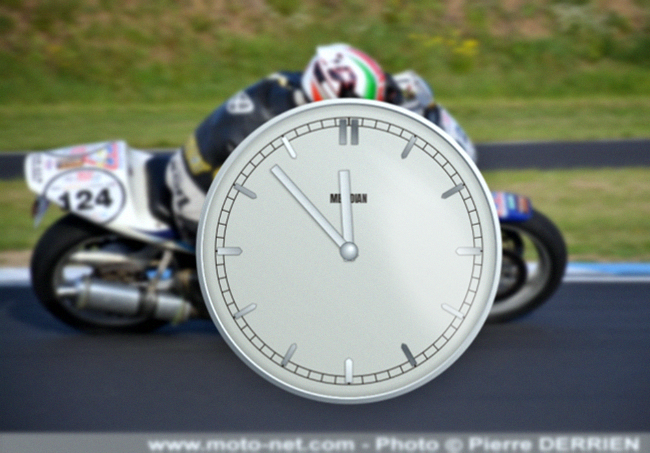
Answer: 11,53
